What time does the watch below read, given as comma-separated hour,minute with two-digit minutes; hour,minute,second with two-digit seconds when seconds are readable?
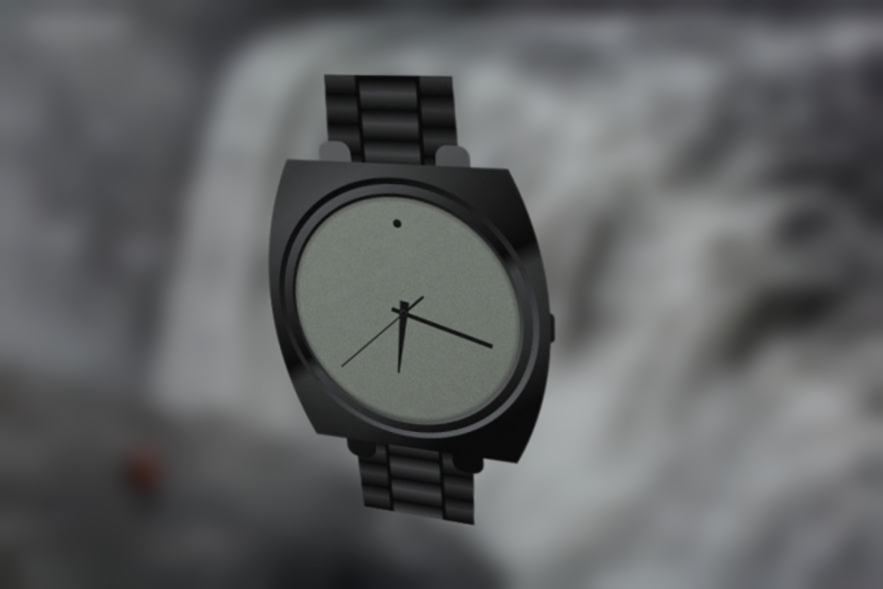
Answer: 6,17,38
